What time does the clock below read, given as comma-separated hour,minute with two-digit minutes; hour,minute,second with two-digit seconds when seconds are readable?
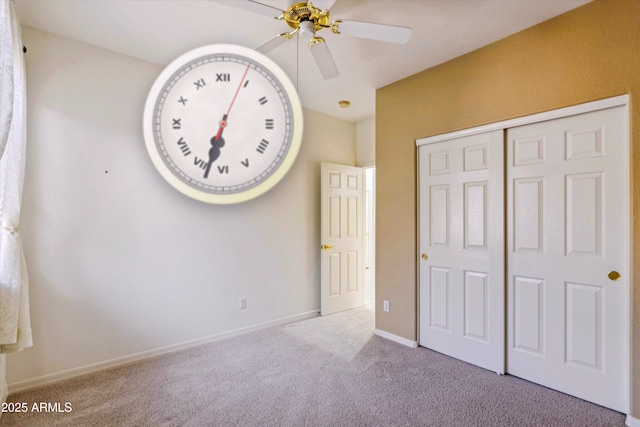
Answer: 6,33,04
